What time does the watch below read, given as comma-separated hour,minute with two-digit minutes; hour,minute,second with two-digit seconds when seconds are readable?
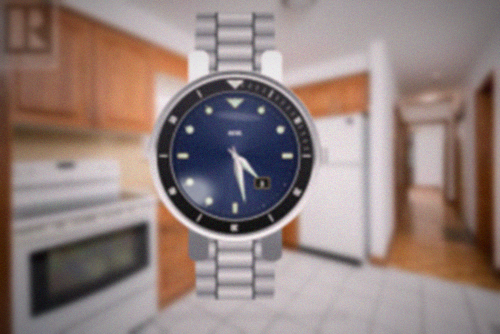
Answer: 4,28
